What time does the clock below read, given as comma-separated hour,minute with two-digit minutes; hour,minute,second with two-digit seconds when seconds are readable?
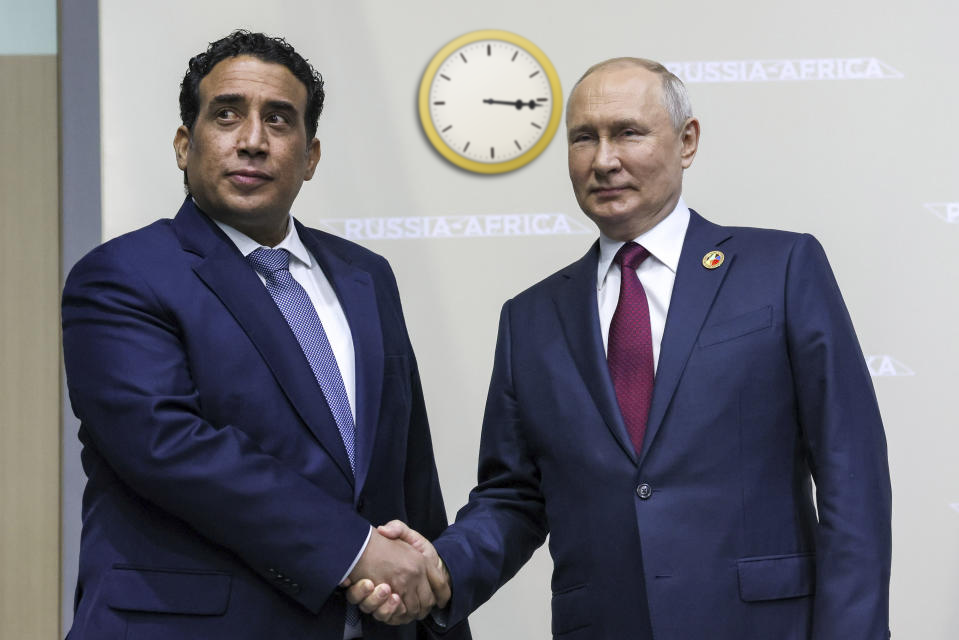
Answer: 3,16
